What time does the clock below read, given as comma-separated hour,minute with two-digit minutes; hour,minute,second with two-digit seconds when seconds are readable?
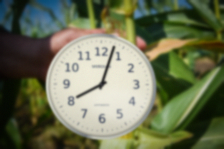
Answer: 8,03
